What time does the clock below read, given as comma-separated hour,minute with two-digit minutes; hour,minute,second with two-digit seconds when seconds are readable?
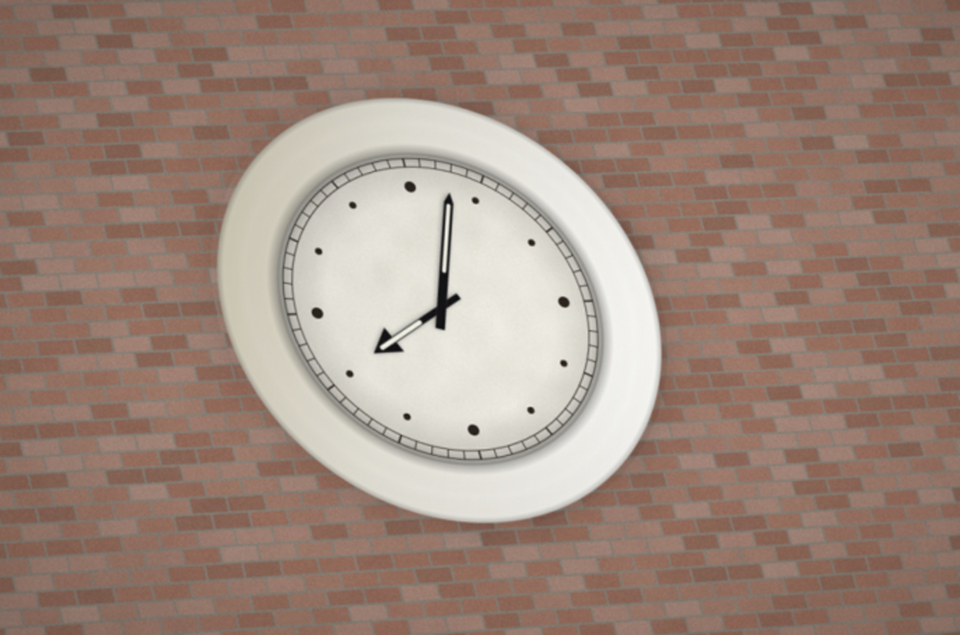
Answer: 8,03
